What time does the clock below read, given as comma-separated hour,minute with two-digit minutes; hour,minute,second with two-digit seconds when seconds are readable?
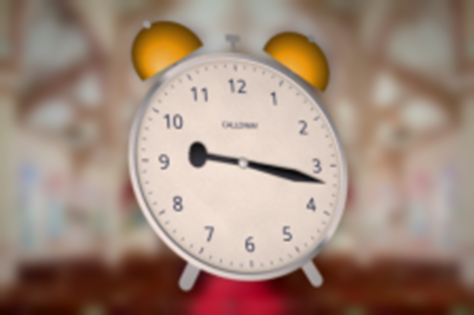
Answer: 9,17
